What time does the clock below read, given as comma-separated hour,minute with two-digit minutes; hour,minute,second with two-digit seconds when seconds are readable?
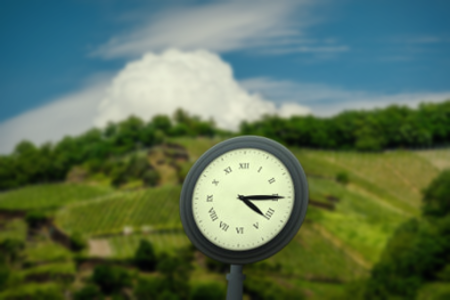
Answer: 4,15
